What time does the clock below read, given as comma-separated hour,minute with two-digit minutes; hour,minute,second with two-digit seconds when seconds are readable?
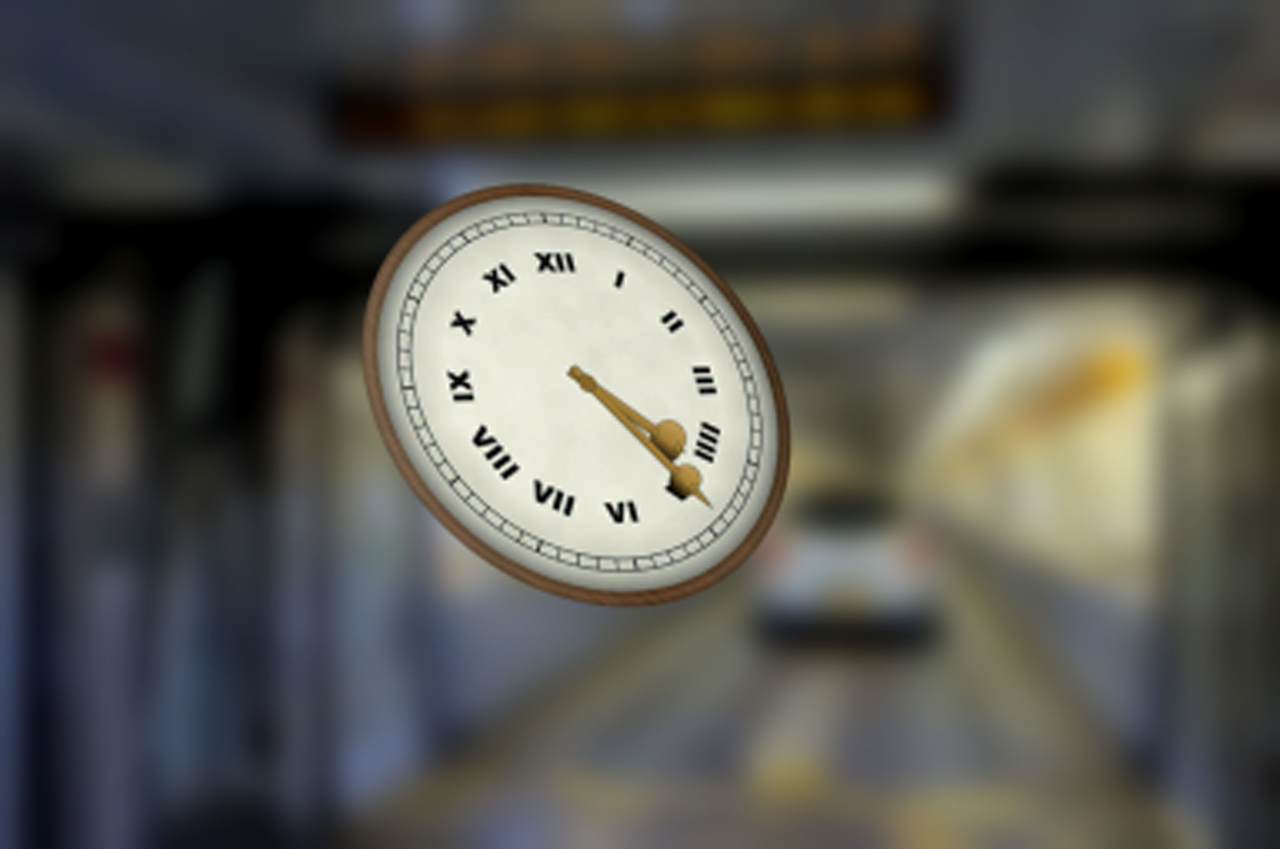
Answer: 4,24
